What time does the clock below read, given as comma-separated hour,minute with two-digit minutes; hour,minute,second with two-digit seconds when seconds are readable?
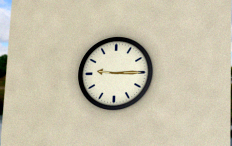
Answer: 9,15
